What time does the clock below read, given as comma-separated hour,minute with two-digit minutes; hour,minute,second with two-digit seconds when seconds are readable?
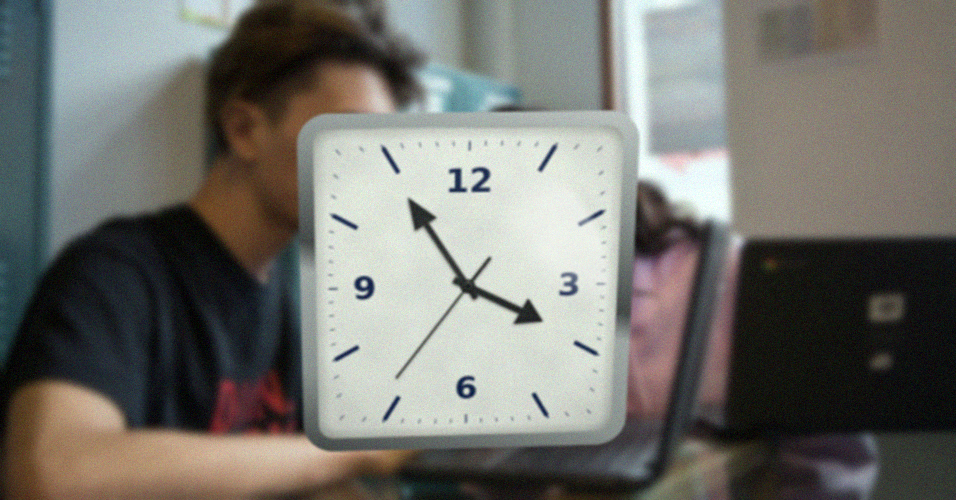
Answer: 3,54,36
